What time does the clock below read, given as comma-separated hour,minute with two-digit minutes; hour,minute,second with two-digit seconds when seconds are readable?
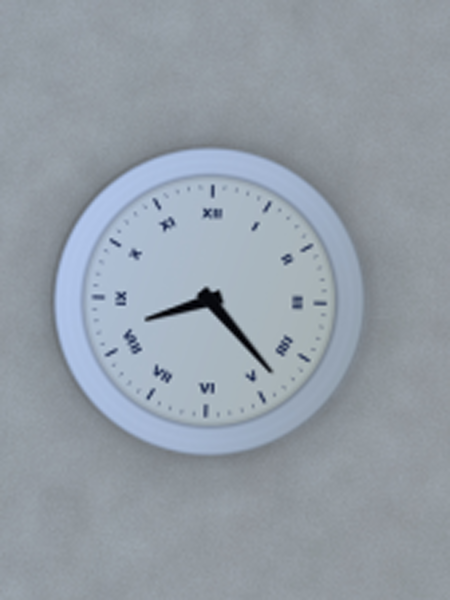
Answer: 8,23
